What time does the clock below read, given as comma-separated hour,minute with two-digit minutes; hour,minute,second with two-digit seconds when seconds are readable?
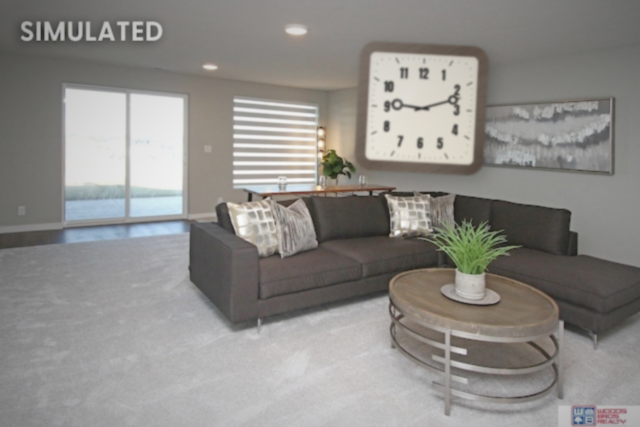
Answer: 9,12
